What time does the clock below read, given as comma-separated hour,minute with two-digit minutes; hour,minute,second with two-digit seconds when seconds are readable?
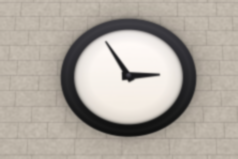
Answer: 2,55
